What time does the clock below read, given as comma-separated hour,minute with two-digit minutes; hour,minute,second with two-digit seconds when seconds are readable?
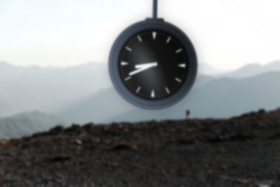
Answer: 8,41
